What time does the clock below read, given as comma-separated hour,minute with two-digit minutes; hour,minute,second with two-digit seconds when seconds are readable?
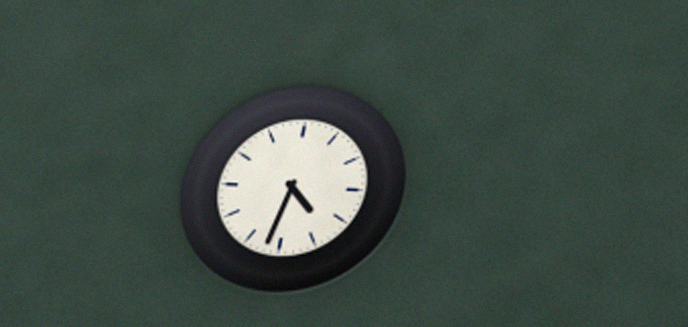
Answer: 4,32
